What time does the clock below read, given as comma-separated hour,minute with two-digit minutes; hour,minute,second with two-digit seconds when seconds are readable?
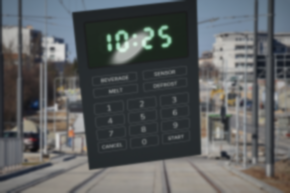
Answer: 10,25
